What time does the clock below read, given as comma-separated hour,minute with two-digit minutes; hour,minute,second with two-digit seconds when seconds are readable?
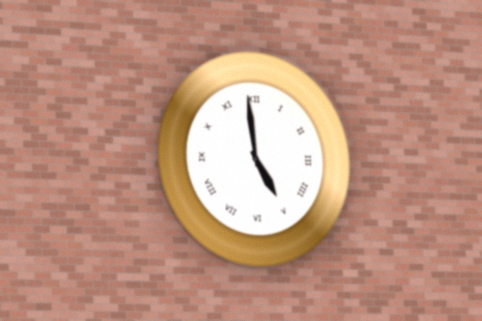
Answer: 4,59
